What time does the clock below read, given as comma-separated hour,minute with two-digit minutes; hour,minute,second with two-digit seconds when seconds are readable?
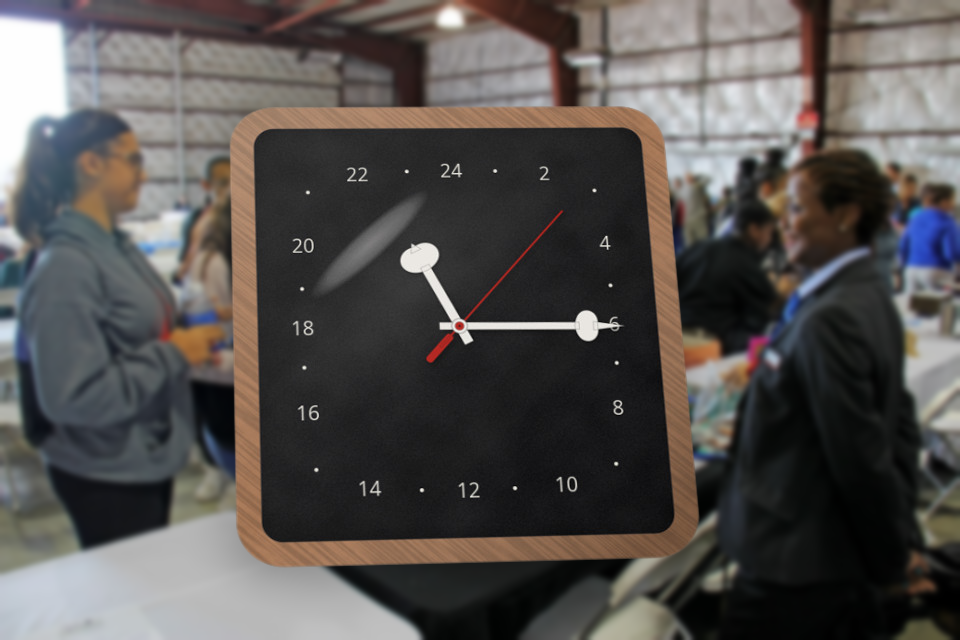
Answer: 22,15,07
